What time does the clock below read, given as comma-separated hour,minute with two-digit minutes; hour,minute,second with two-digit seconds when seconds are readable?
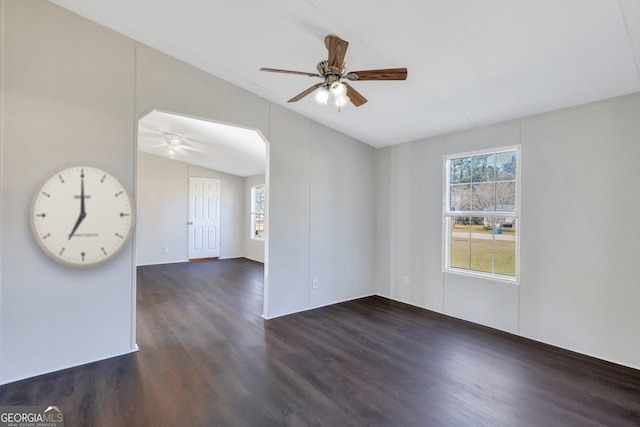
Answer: 7,00
